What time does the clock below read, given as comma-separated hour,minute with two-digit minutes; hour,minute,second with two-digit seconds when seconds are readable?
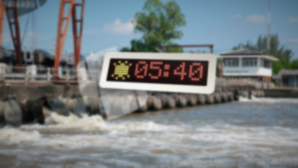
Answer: 5,40
